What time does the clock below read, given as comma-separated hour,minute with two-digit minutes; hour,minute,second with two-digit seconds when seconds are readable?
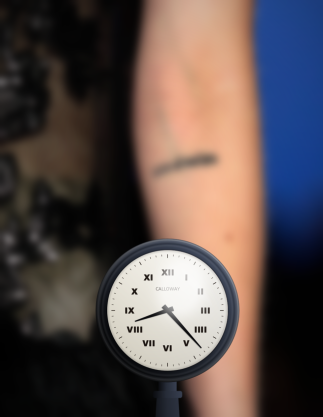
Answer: 8,23
